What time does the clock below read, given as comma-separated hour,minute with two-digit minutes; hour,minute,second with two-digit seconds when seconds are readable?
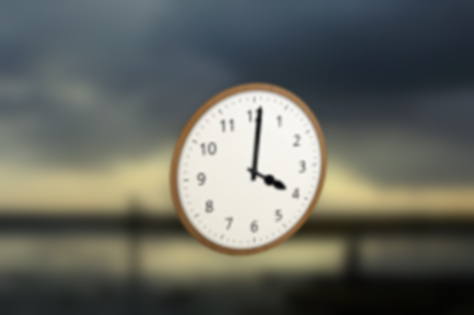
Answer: 4,01
